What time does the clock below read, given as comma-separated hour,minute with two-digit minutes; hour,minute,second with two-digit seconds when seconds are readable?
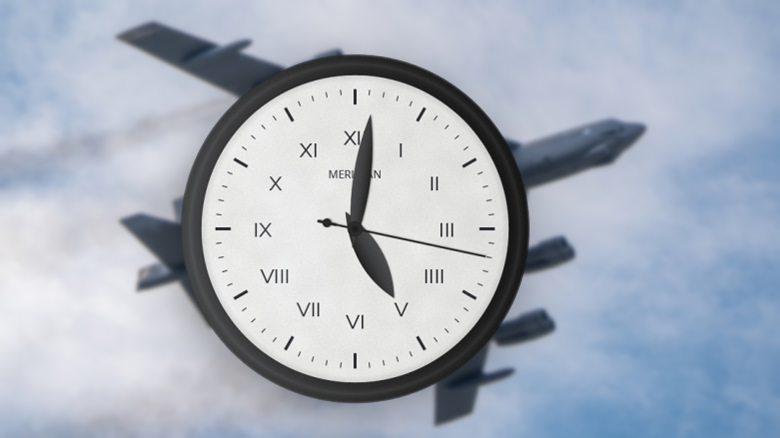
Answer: 5,01,17
